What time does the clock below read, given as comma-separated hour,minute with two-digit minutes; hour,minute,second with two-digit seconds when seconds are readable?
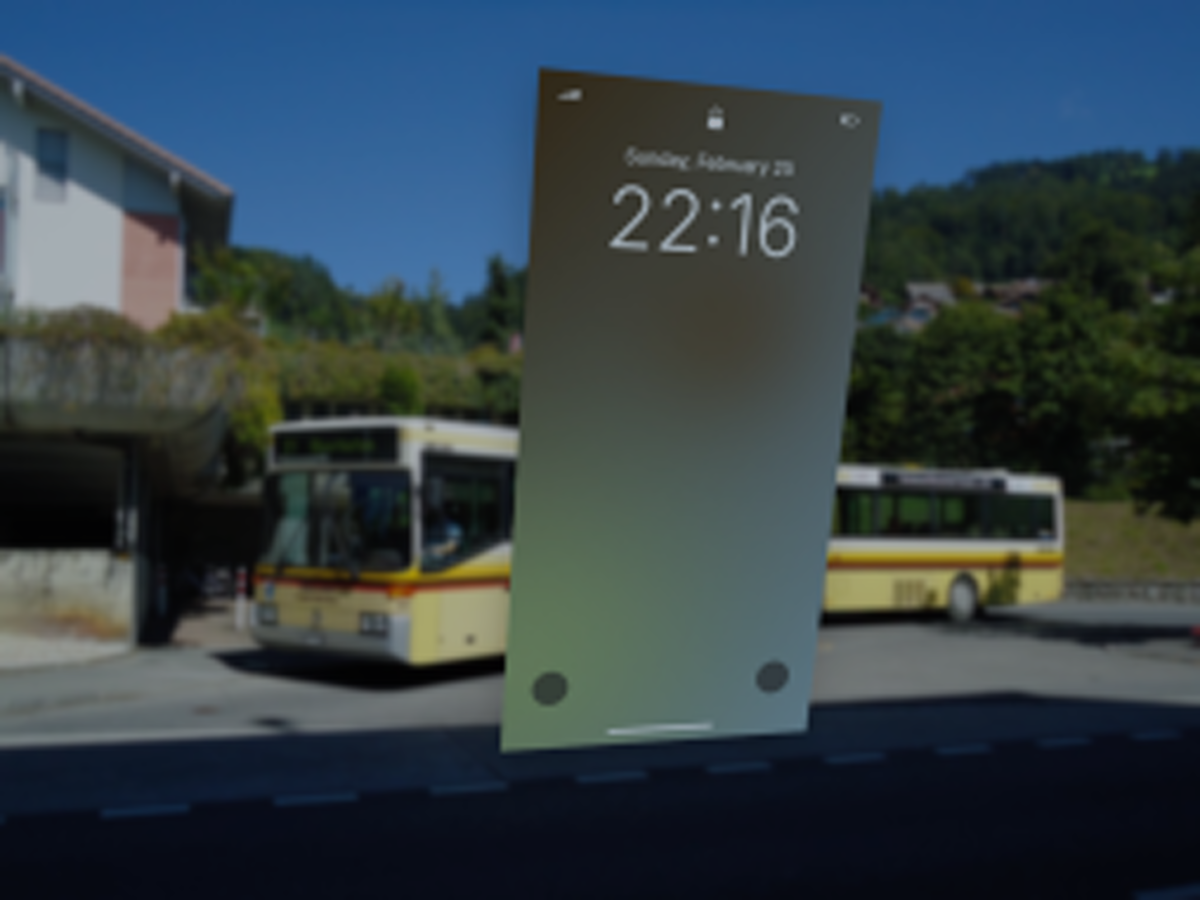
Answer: 22,16
